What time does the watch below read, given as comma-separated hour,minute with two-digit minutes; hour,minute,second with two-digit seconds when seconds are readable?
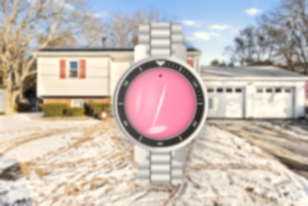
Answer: 12,33
